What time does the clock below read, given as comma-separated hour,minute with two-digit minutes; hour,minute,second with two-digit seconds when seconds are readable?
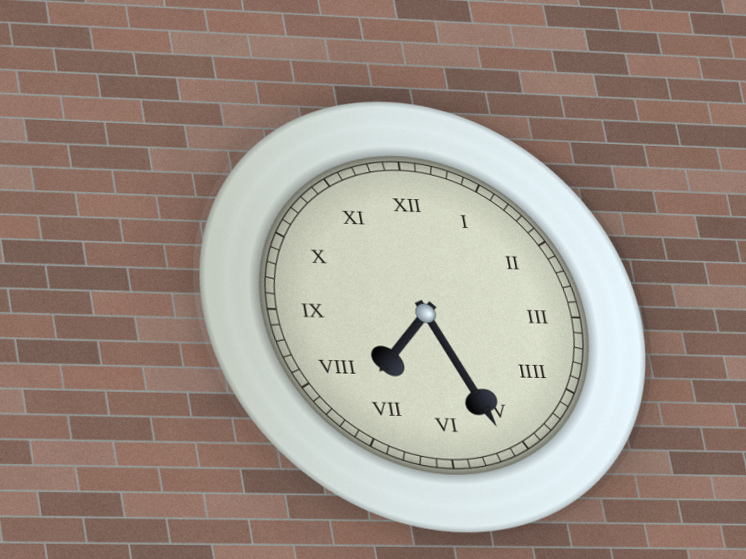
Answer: 7,26
